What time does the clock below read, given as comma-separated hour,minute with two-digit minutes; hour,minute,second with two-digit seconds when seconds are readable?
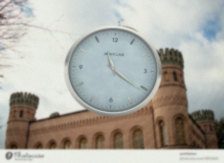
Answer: 11,21
